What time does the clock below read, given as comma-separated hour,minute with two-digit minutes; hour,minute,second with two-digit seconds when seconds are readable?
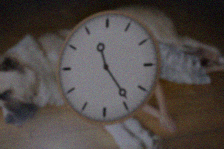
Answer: 11,24
